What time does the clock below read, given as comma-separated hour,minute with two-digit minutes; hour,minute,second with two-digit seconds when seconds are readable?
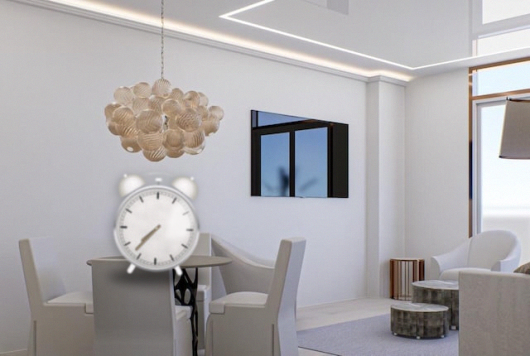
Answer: 7,37
